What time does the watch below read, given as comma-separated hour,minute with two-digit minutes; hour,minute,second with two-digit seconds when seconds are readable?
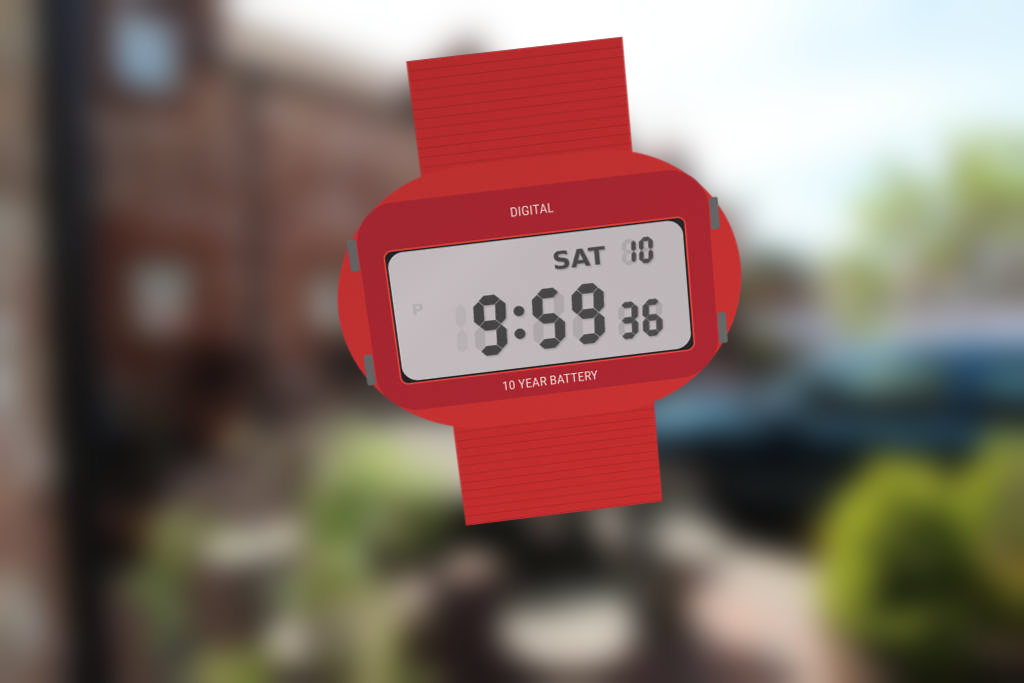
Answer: 9,59,36
